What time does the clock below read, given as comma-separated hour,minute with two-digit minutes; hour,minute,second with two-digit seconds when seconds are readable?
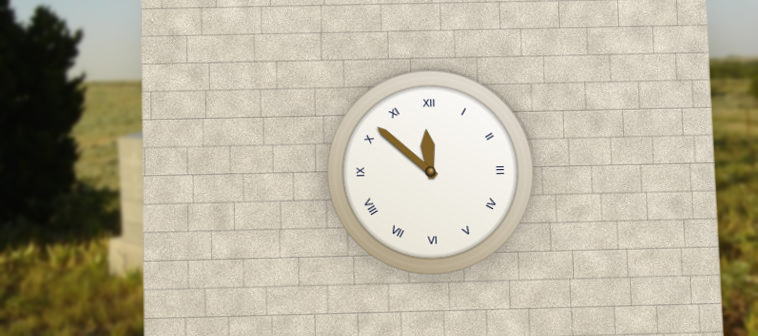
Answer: 11,52
